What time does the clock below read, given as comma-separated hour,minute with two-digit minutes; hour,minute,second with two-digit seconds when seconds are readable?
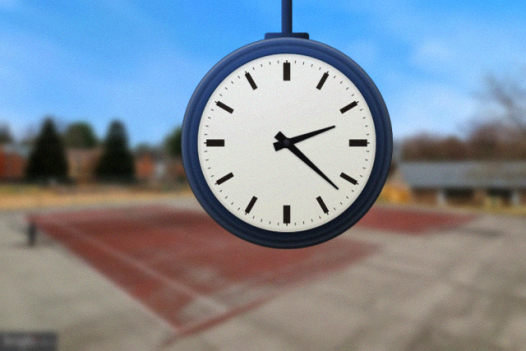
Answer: 2,22
